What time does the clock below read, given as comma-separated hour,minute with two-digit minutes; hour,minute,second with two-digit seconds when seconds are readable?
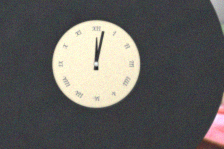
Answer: 12,02
